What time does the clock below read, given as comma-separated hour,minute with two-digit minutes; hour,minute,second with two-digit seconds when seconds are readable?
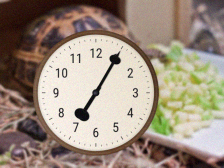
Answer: 7,05
